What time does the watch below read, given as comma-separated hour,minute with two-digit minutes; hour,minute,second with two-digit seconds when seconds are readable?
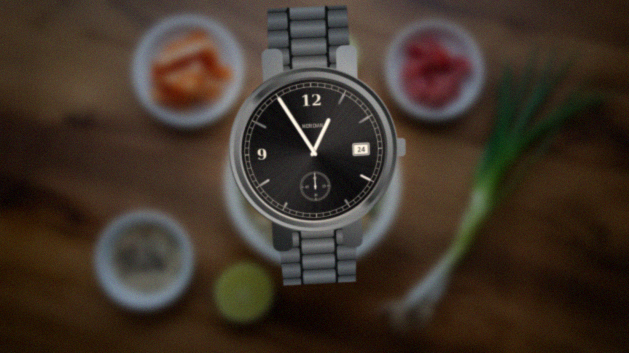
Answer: 12,55
